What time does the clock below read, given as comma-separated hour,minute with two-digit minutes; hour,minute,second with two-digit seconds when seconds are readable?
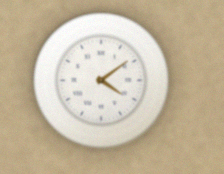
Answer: 4,09
